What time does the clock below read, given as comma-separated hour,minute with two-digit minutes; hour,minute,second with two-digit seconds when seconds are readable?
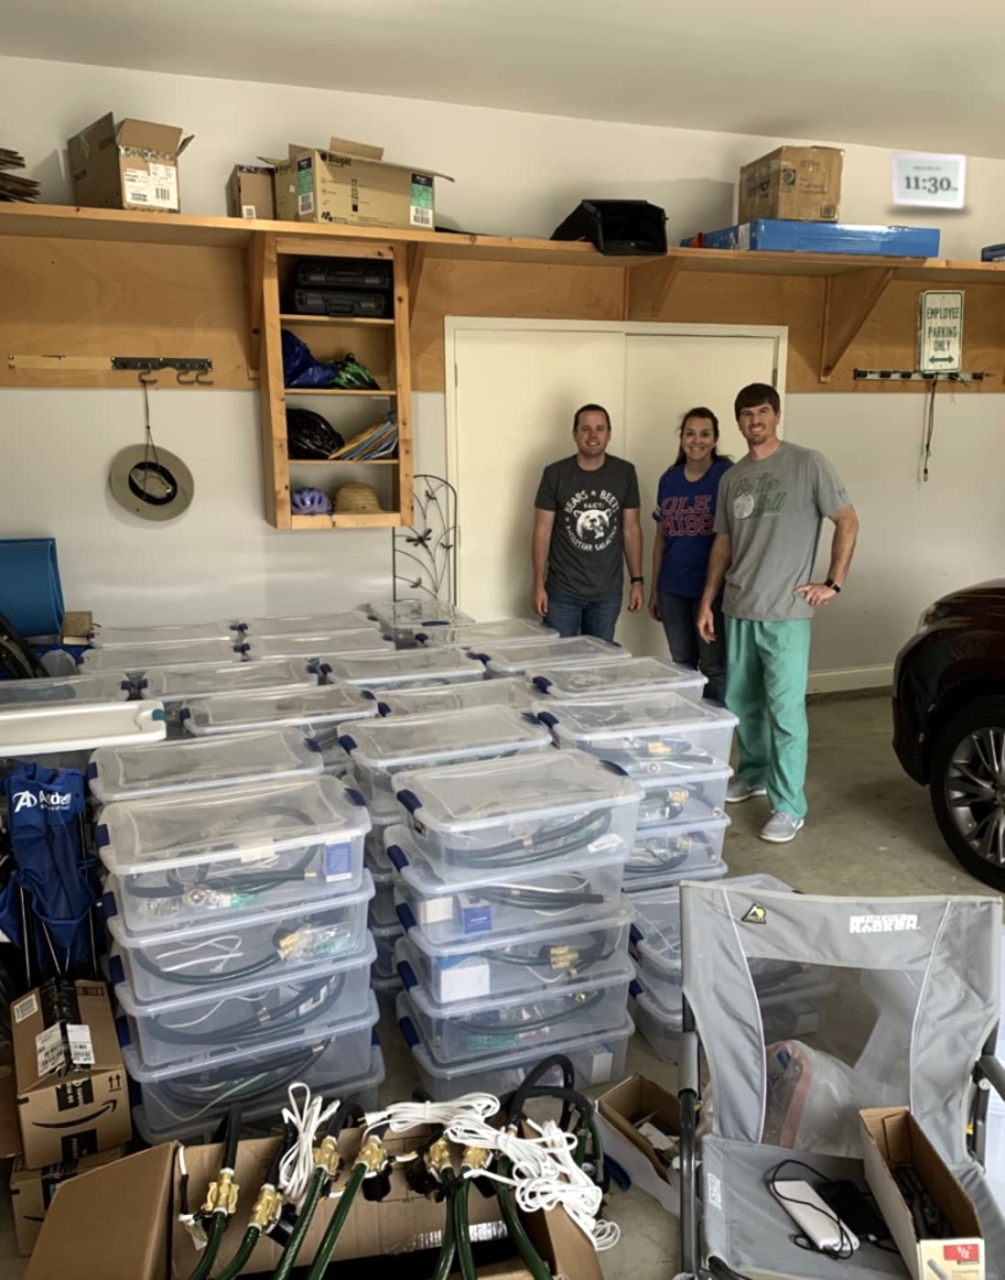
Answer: 11,30
